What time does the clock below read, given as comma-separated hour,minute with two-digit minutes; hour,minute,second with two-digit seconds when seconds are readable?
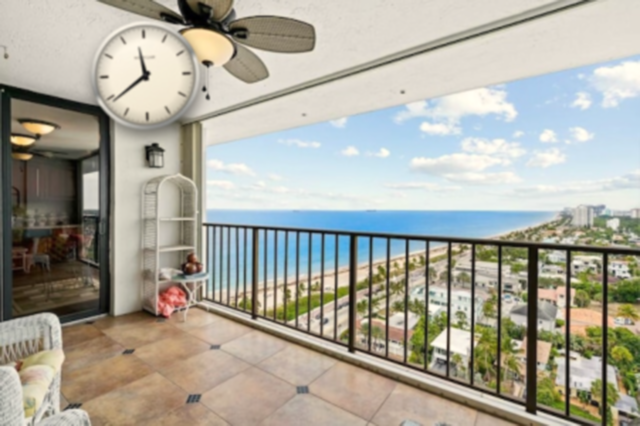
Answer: 11,39
